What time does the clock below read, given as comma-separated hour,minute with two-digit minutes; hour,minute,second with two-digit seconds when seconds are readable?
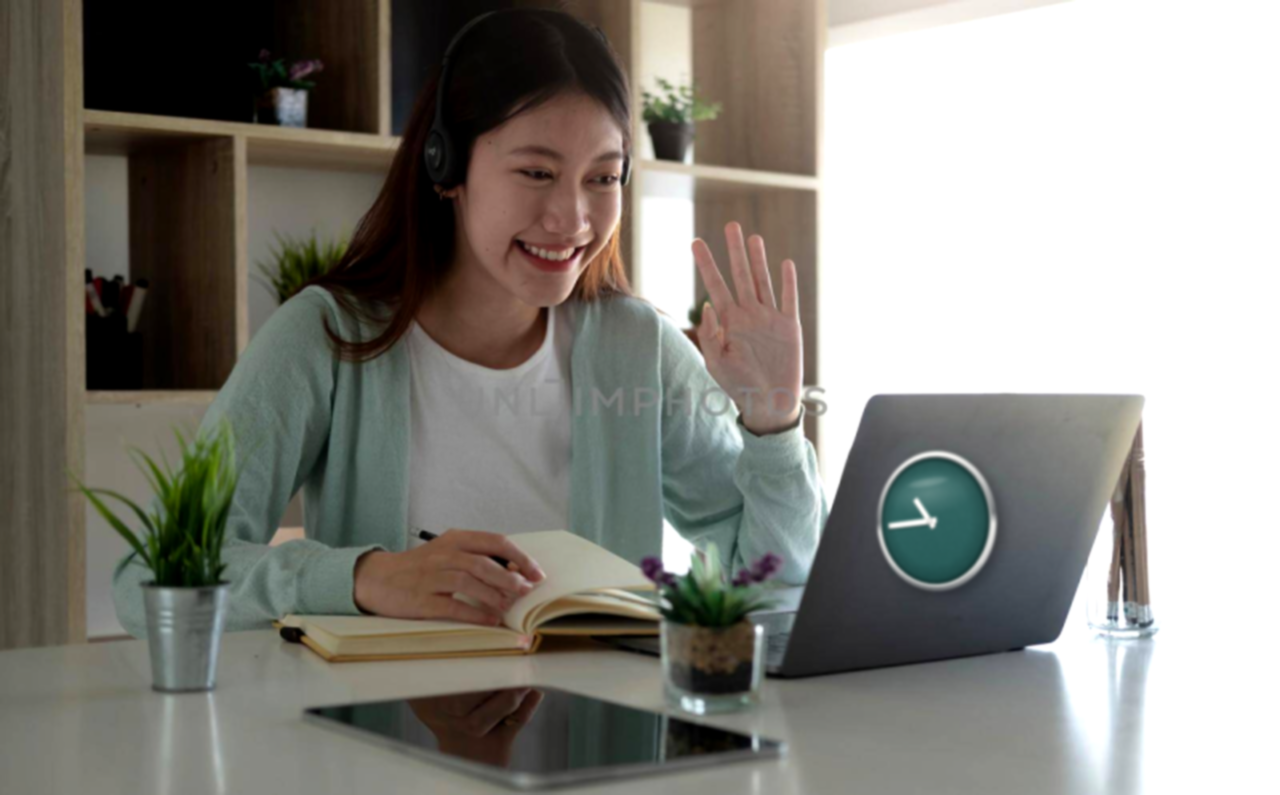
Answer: 10,44
